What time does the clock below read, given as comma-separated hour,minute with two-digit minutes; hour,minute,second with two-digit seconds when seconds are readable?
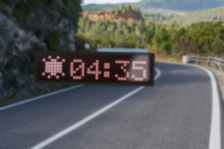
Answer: 4,35
